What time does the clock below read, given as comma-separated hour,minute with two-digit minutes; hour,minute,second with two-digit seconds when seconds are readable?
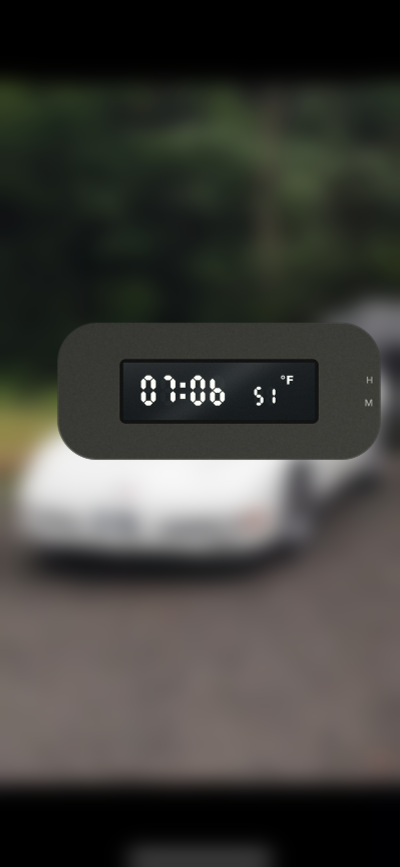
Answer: 7,06
